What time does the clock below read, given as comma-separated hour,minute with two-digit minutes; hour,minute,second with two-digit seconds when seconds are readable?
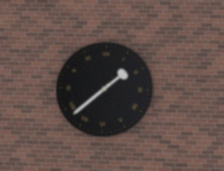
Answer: 1,38
